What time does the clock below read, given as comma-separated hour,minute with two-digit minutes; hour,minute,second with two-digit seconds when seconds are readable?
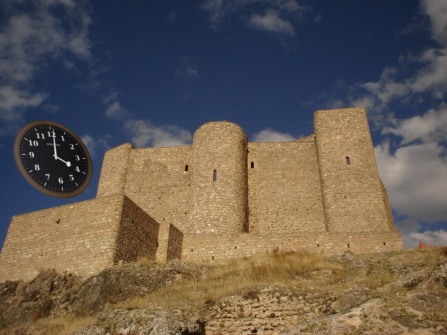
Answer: 4,01
